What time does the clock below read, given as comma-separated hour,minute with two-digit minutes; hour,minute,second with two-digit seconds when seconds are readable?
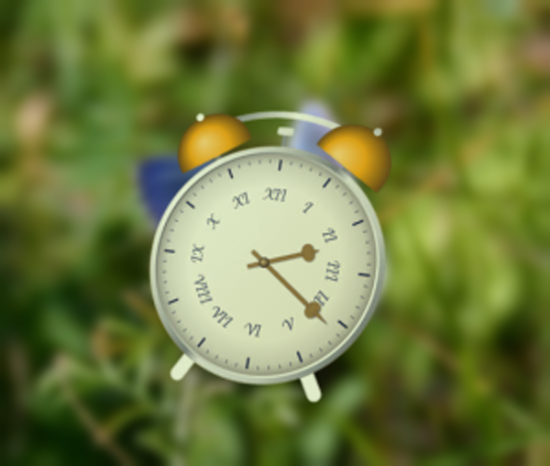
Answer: 2,21
